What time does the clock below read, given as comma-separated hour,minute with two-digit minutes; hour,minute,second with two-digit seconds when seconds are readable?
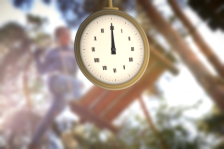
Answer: 12,00
